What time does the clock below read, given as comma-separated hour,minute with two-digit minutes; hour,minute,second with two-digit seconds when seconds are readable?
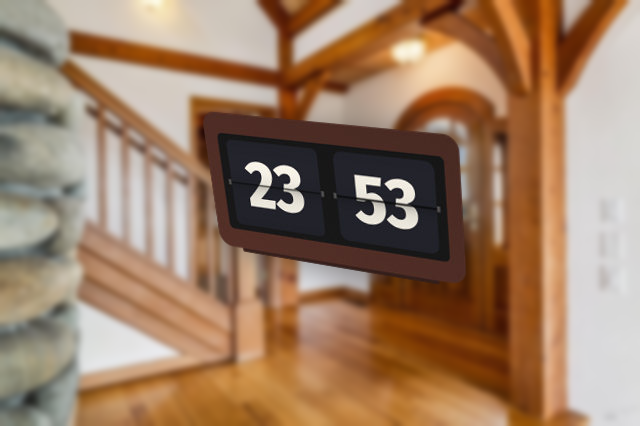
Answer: 23,53
